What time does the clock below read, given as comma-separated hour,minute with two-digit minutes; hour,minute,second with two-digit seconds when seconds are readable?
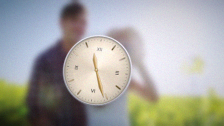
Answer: 11,26
